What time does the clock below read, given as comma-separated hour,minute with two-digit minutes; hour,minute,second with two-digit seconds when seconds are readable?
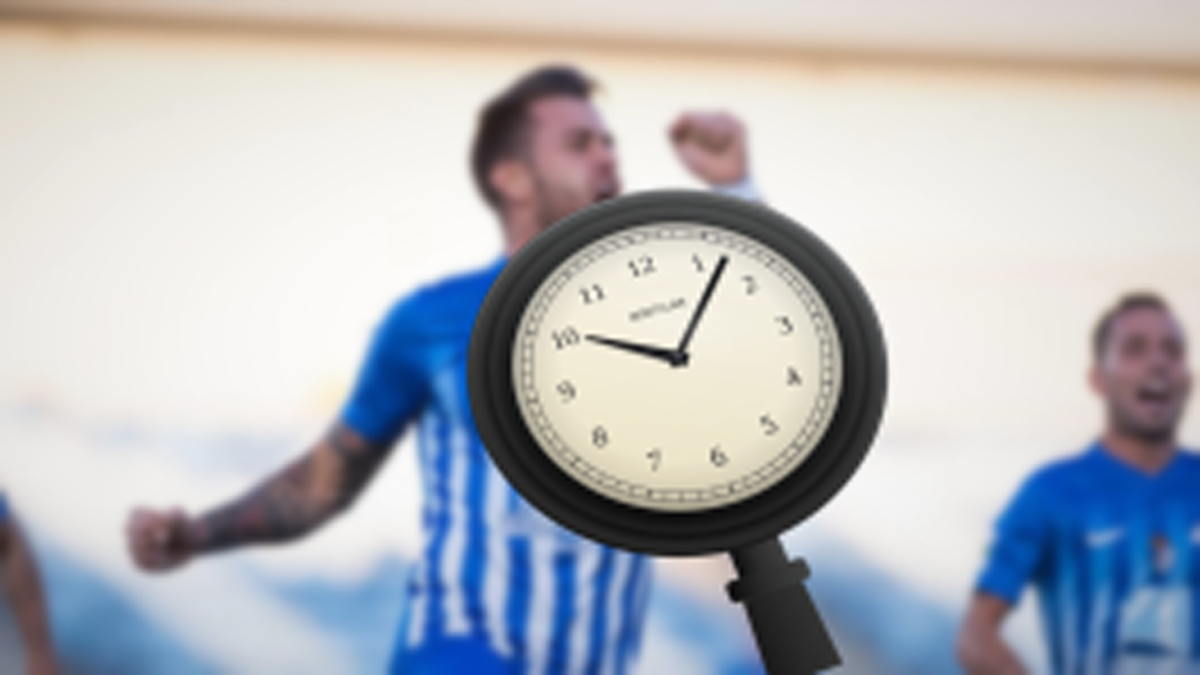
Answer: 10,07
